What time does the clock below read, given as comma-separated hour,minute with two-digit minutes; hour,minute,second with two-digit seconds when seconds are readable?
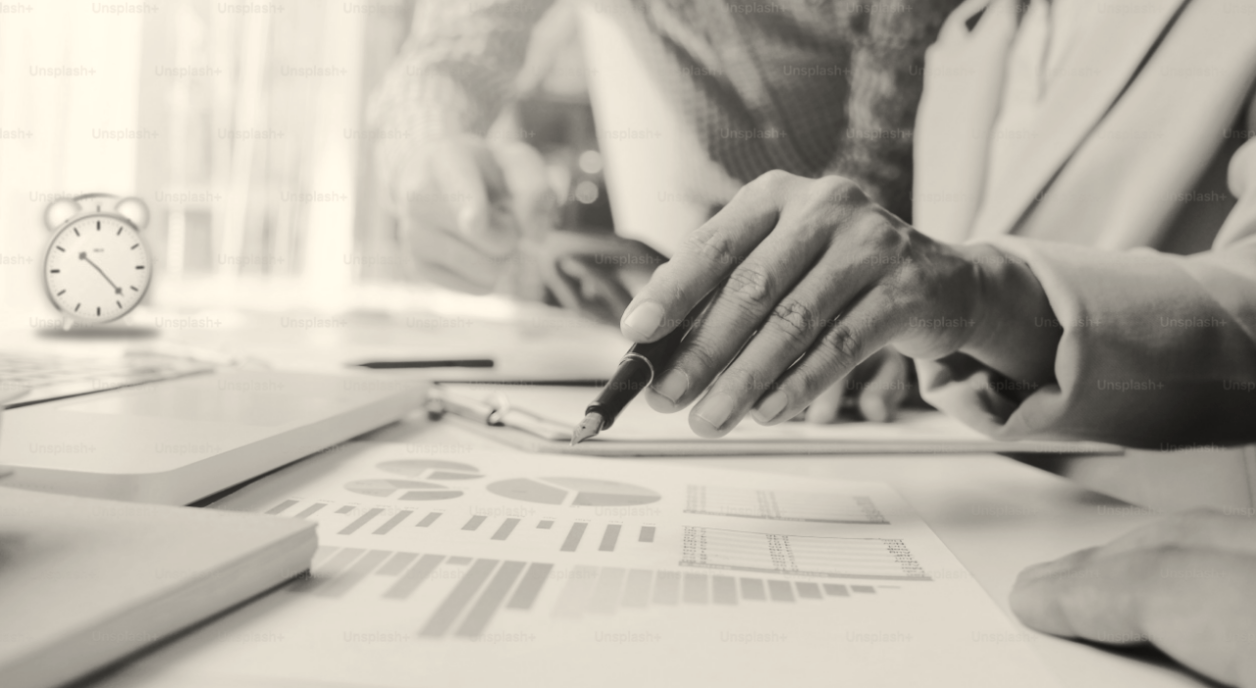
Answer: 10,23
